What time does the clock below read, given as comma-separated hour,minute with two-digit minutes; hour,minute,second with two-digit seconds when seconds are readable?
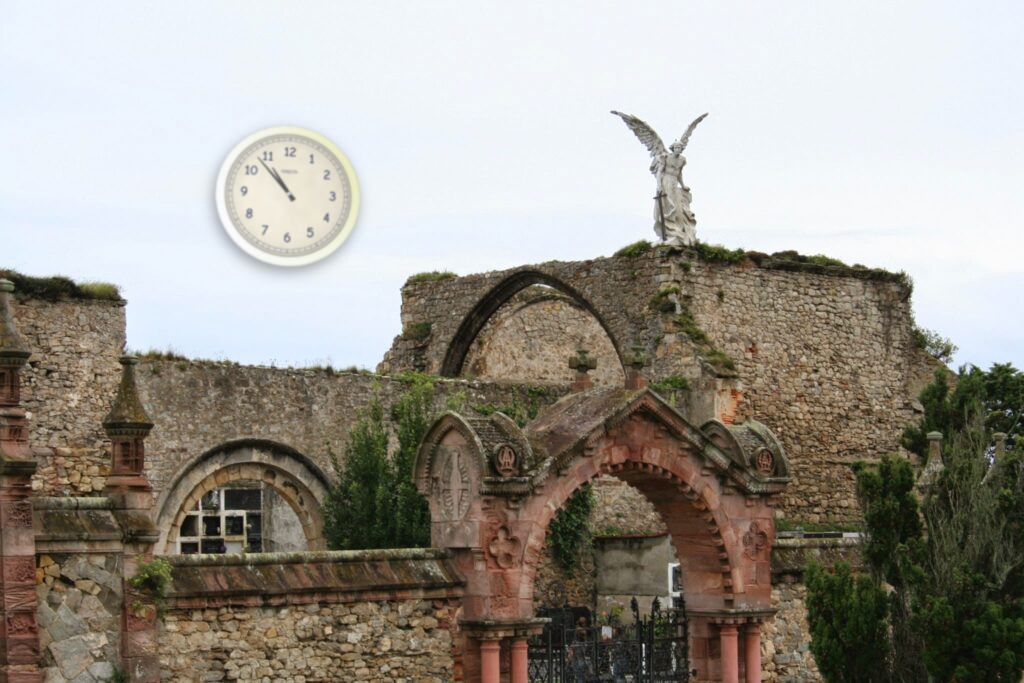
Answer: 10,53
